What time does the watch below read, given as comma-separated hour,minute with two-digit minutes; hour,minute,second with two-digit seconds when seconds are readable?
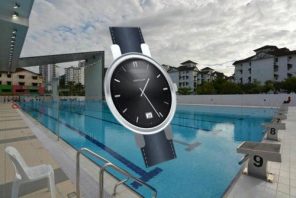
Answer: 1,26
